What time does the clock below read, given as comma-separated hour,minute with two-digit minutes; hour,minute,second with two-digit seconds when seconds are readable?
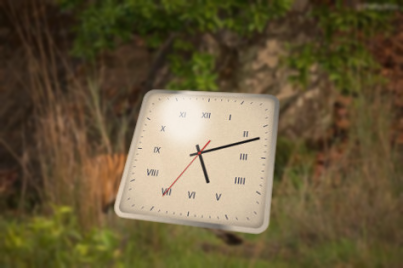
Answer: 5,11,35
